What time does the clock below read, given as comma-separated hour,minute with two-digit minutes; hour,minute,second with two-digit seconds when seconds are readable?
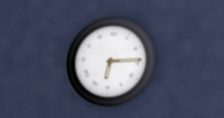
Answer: 6,14
